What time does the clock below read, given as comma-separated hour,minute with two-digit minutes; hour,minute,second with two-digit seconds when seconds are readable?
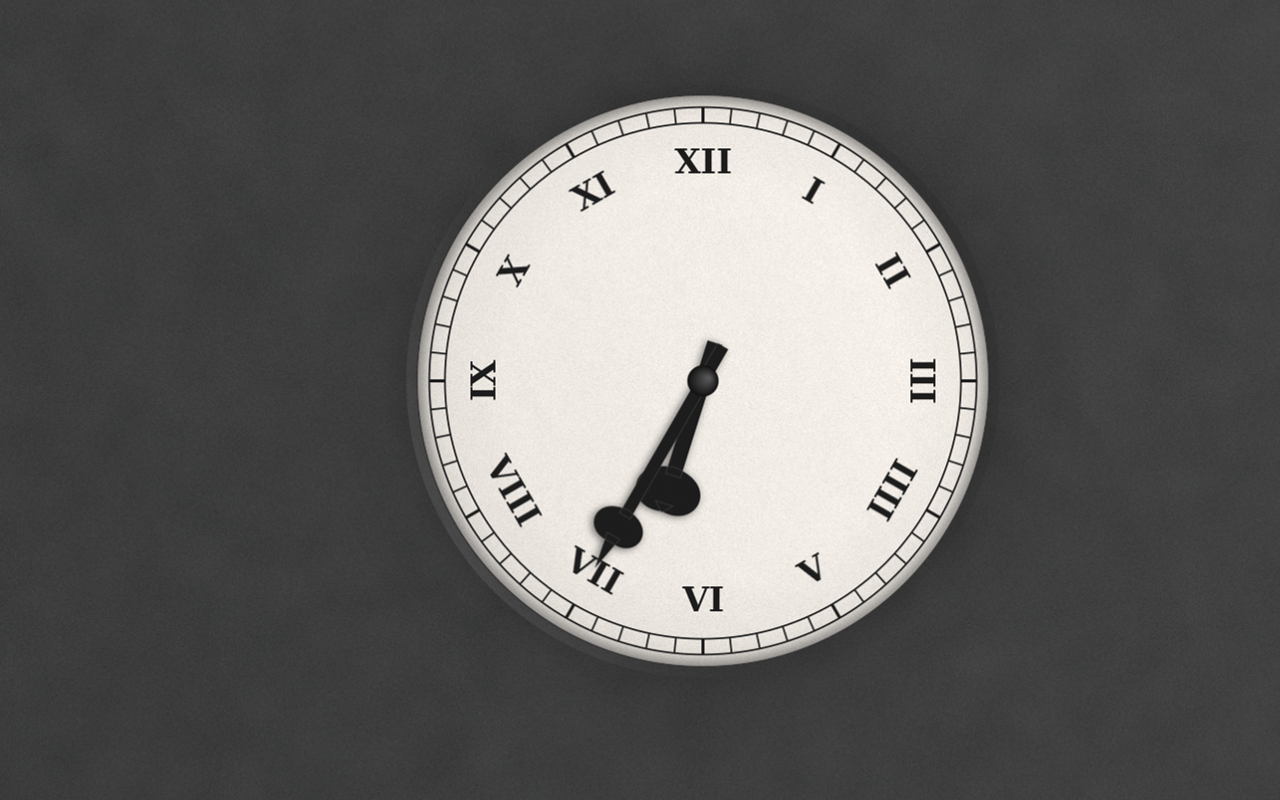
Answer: 6,35
